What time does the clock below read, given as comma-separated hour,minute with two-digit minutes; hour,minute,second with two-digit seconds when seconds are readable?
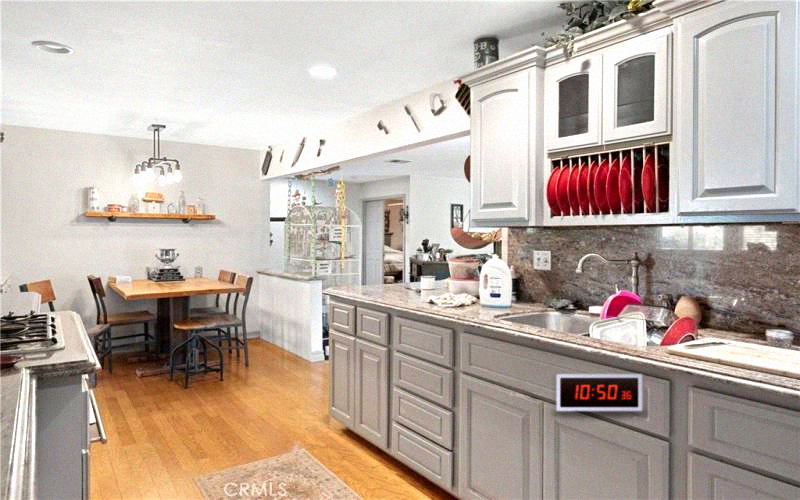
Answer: 10,50
